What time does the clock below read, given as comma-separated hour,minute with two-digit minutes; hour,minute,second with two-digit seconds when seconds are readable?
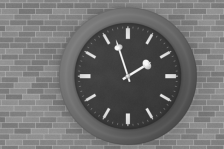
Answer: 1,57
